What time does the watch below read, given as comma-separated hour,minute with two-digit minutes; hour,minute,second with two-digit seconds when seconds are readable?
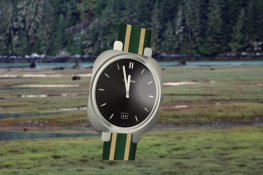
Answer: 11,57
